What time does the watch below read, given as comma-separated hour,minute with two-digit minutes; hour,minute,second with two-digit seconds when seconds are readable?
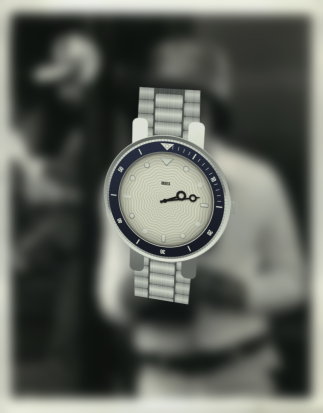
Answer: 2,13
